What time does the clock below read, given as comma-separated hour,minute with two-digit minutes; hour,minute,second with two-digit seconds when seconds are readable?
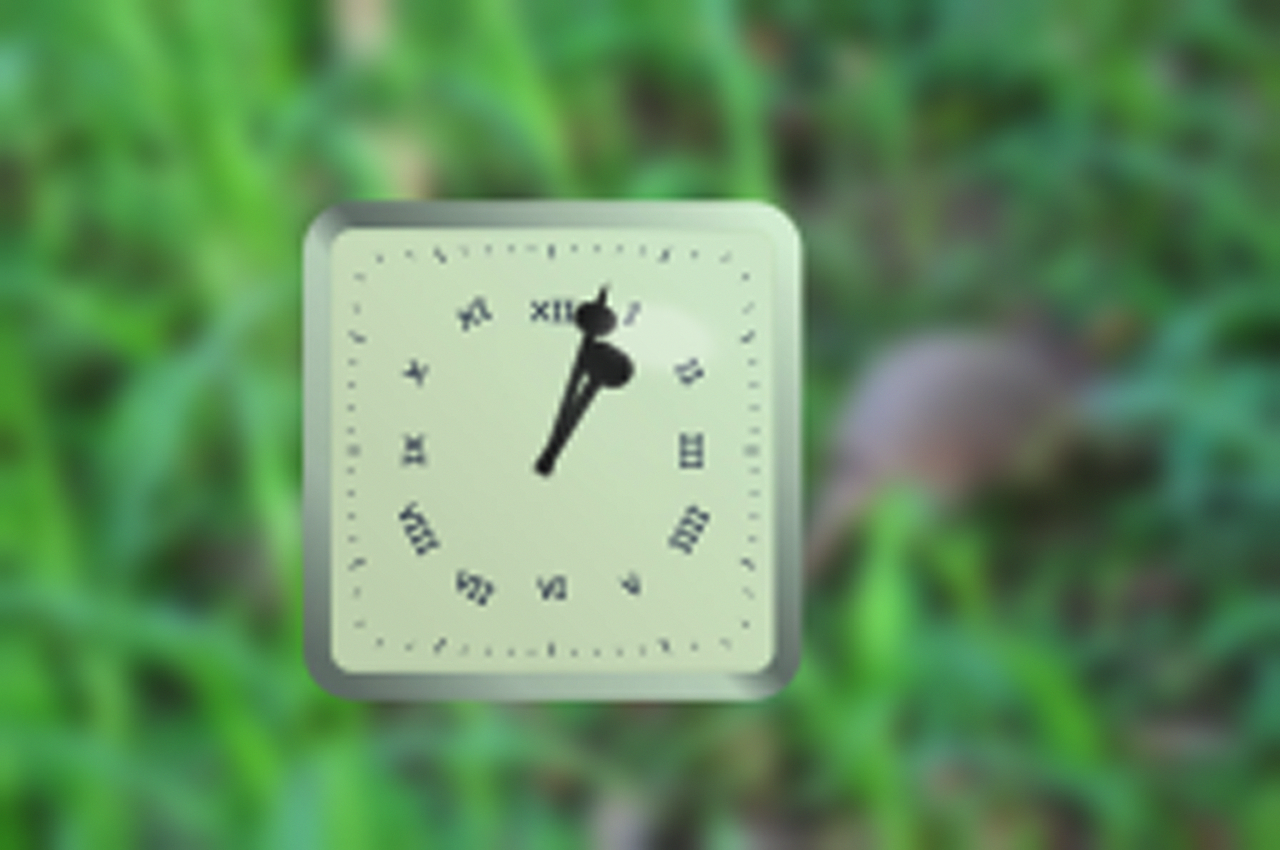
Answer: 1,03
